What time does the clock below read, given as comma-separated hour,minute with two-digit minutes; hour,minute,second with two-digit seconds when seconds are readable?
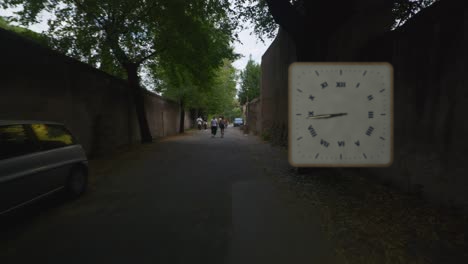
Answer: 8,44
